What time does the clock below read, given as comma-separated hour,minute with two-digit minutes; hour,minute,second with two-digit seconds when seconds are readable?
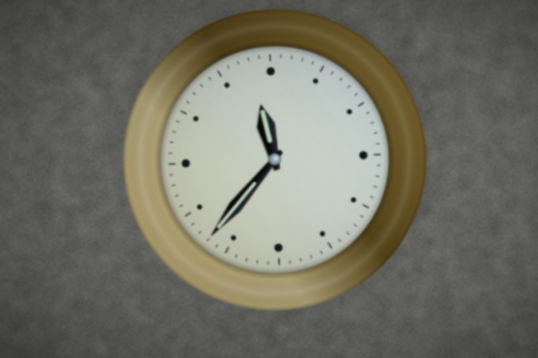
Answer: 11,37
